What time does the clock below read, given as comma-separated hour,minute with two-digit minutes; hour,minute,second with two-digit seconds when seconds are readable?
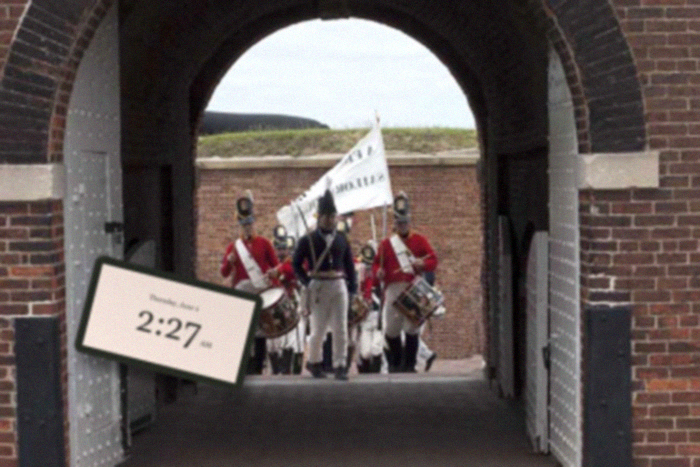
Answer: 2,27
